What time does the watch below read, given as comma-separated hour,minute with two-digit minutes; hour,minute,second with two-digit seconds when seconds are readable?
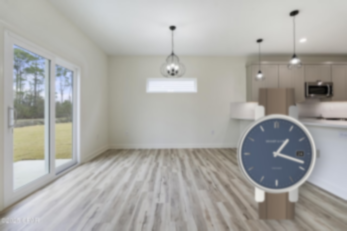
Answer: 1,18
